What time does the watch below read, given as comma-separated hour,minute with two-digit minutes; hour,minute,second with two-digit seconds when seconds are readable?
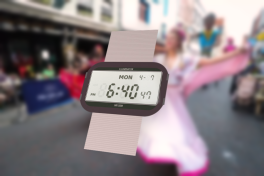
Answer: 6,40,47
